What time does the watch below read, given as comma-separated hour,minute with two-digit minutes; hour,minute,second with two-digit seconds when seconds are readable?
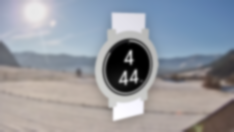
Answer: 4,44
